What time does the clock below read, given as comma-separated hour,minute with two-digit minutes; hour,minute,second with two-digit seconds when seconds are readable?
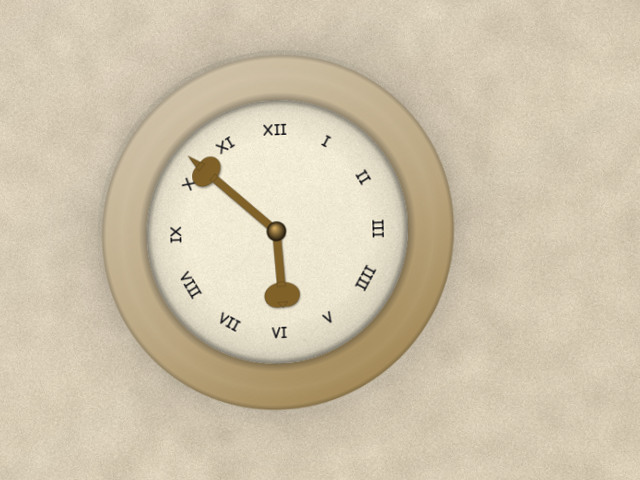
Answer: 5,52
